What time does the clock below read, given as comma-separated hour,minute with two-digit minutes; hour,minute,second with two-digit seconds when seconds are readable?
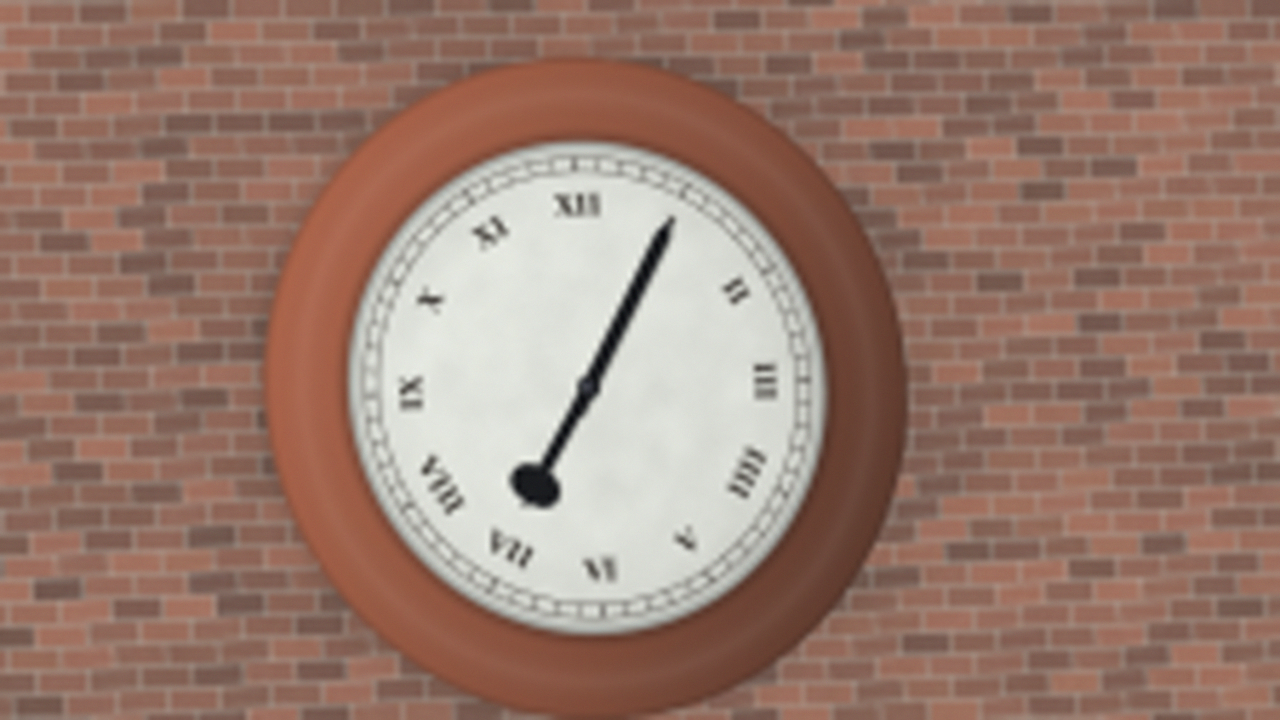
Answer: 7,05
